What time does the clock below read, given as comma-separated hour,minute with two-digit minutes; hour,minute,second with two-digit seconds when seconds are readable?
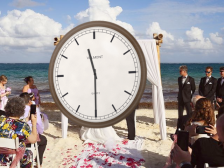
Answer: 11,30
